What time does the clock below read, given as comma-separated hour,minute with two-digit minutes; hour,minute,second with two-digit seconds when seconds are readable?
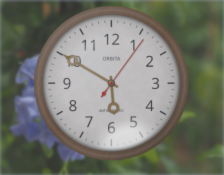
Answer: 5,50,06
